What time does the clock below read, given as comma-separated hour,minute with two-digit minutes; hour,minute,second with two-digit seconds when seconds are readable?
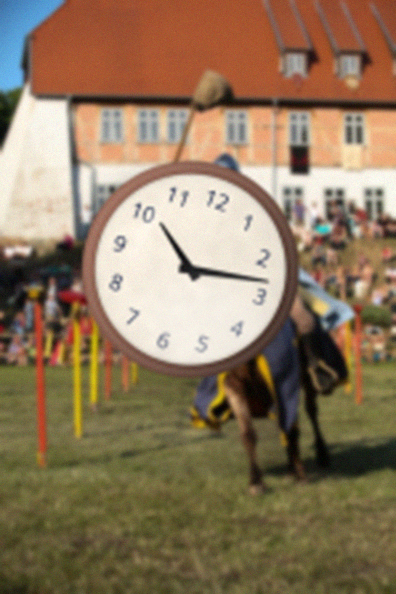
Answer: 10,13
